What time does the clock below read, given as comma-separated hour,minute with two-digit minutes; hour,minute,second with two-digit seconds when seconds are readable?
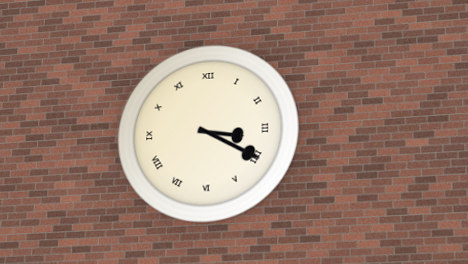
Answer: 3,20
